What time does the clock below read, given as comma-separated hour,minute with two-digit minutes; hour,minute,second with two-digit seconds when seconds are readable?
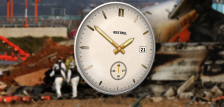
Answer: 1,51
